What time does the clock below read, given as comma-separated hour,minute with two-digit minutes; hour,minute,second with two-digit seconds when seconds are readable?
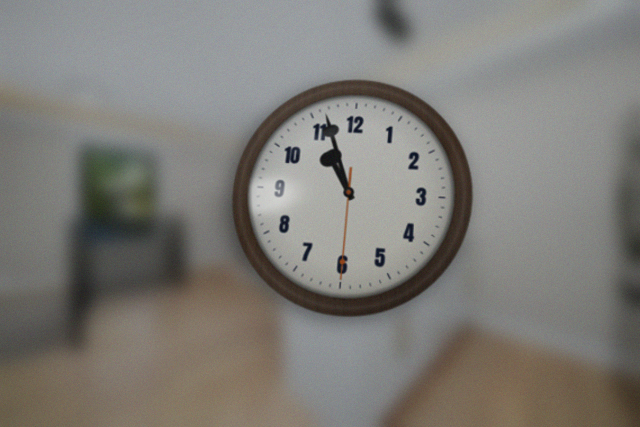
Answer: 10,56,30
